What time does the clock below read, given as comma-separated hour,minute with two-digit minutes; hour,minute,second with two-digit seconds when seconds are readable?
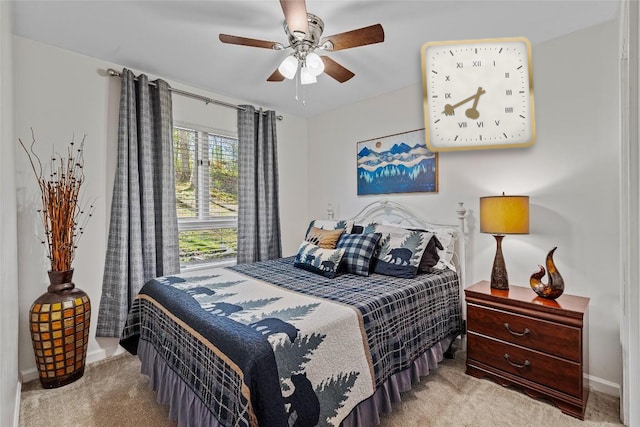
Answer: 6,41
